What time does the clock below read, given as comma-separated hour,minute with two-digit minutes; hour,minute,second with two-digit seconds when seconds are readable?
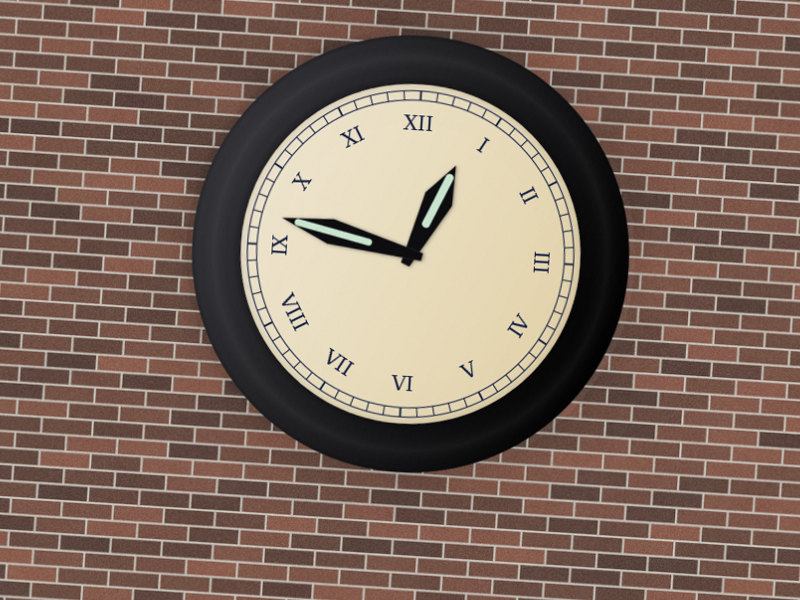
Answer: 12,47
